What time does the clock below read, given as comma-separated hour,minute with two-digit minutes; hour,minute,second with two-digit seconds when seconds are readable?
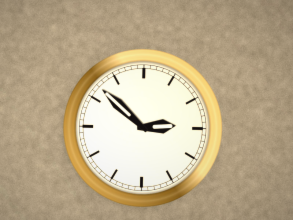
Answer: 2,52
